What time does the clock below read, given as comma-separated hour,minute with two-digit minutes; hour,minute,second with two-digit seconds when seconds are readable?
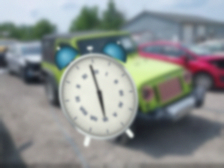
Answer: 5,59
